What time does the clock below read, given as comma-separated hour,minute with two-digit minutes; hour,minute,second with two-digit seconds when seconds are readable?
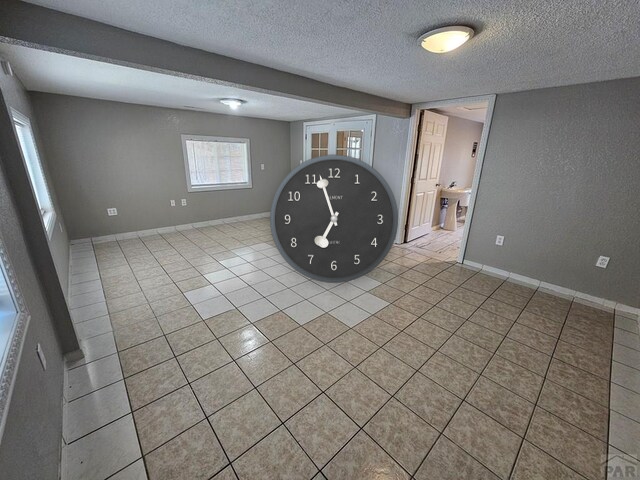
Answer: 6,57
